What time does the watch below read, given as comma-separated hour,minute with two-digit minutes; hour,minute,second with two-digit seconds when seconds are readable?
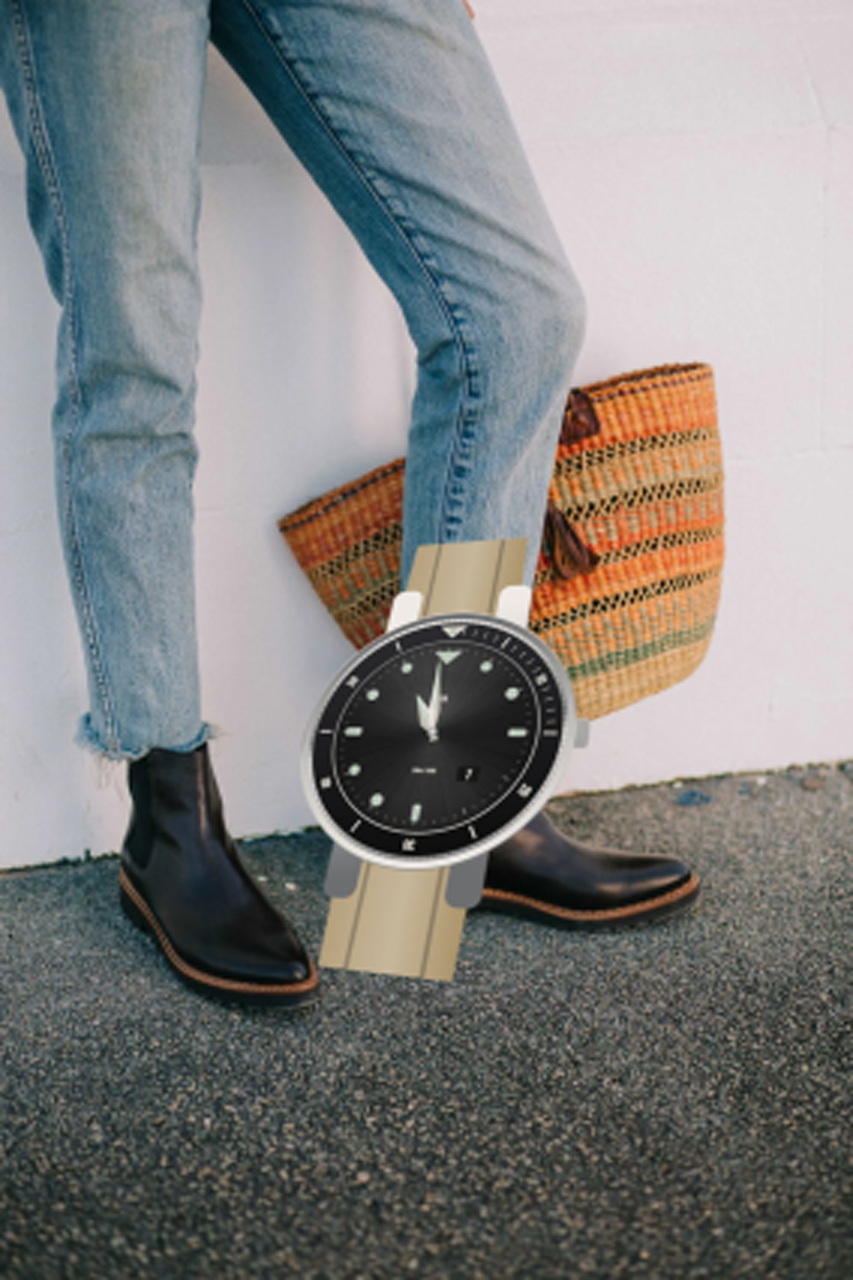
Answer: 10,59
